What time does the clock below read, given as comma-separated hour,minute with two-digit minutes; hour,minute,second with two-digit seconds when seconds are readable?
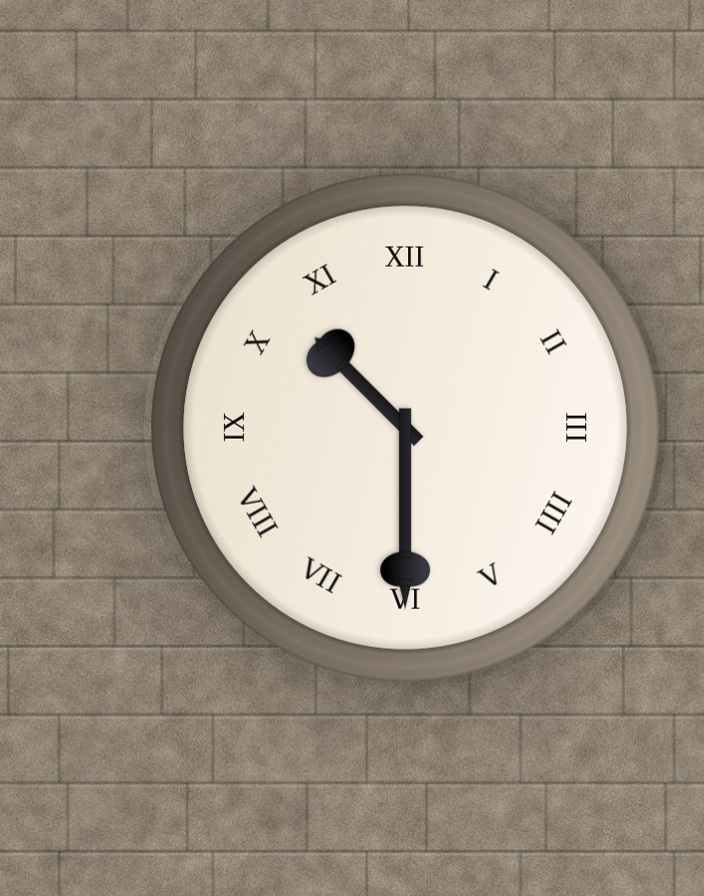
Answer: 10,30
